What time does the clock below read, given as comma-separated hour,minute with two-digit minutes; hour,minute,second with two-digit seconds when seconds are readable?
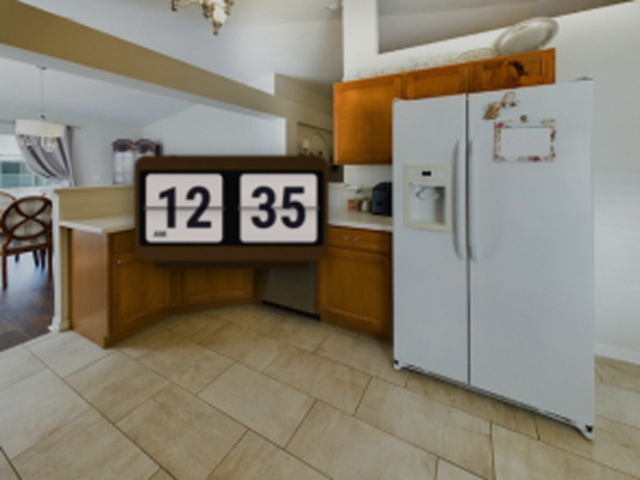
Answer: 12,35
